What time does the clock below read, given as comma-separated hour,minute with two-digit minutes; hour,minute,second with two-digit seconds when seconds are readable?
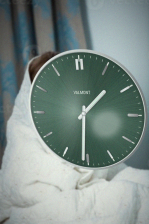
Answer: 1,31
